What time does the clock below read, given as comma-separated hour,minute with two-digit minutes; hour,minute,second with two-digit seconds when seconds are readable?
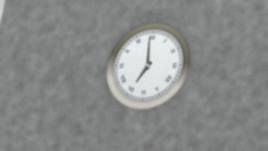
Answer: 6,59
